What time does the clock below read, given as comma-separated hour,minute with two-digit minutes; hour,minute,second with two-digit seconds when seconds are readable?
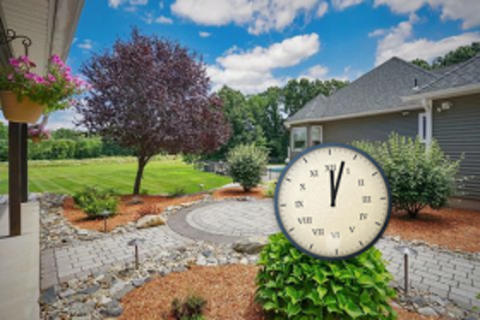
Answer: 12,03
